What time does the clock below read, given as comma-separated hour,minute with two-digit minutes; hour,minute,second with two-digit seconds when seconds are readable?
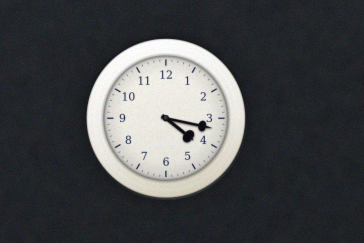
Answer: 4,17
